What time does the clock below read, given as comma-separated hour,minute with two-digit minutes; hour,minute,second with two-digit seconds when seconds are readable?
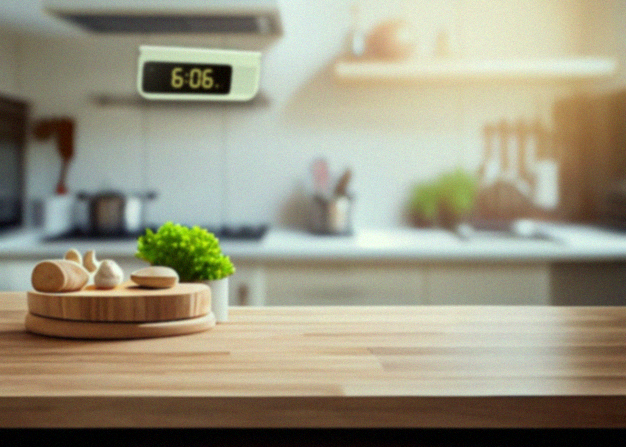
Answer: 6,06
